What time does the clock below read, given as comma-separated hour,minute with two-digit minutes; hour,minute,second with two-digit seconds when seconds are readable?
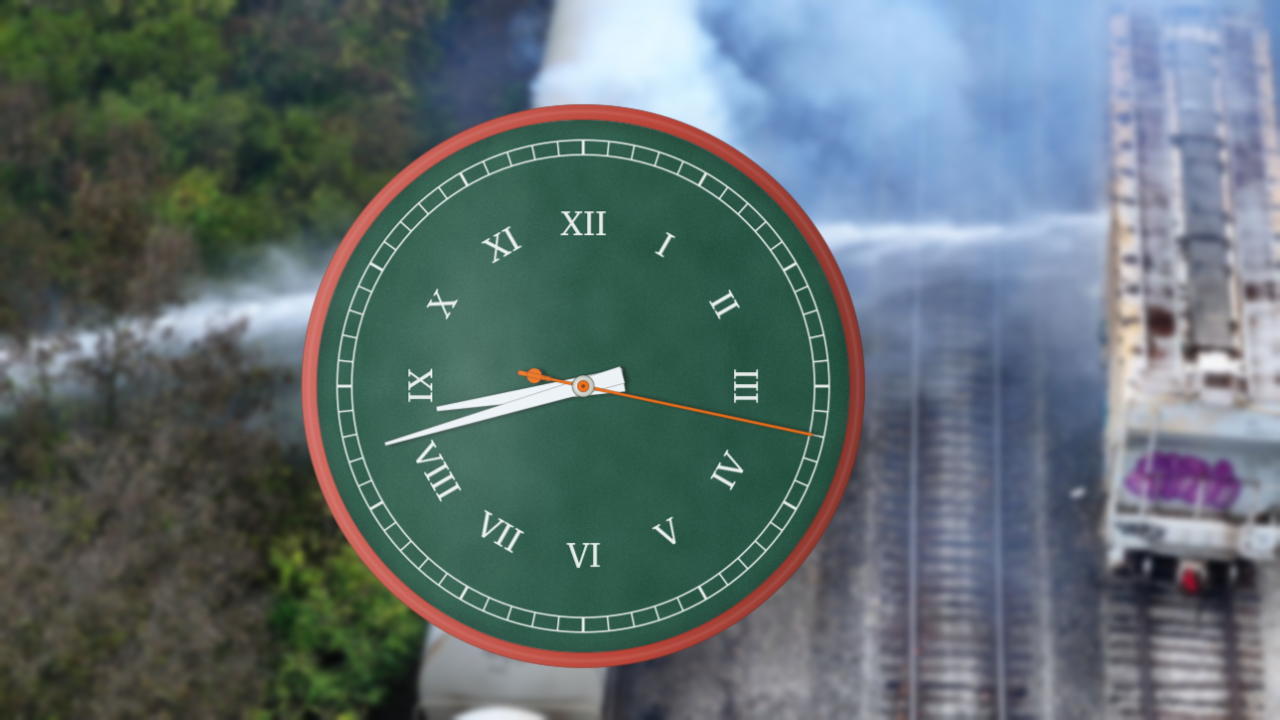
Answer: 8,42,17
